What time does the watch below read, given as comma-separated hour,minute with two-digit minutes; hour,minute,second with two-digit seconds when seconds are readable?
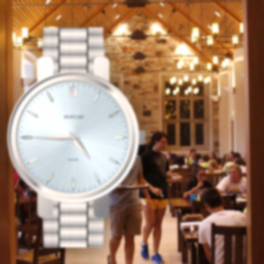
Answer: 4,45
